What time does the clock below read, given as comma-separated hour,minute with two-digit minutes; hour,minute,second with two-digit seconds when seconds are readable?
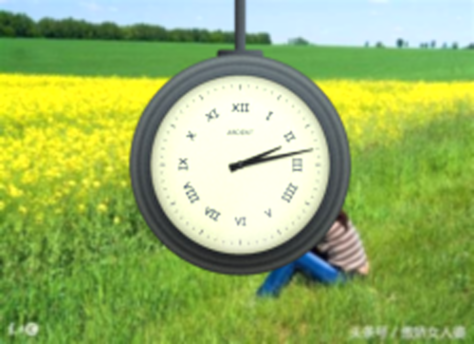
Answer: 2,13
